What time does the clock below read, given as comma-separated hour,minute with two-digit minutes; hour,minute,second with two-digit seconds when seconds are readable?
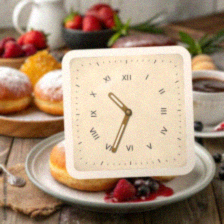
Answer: 10,34
